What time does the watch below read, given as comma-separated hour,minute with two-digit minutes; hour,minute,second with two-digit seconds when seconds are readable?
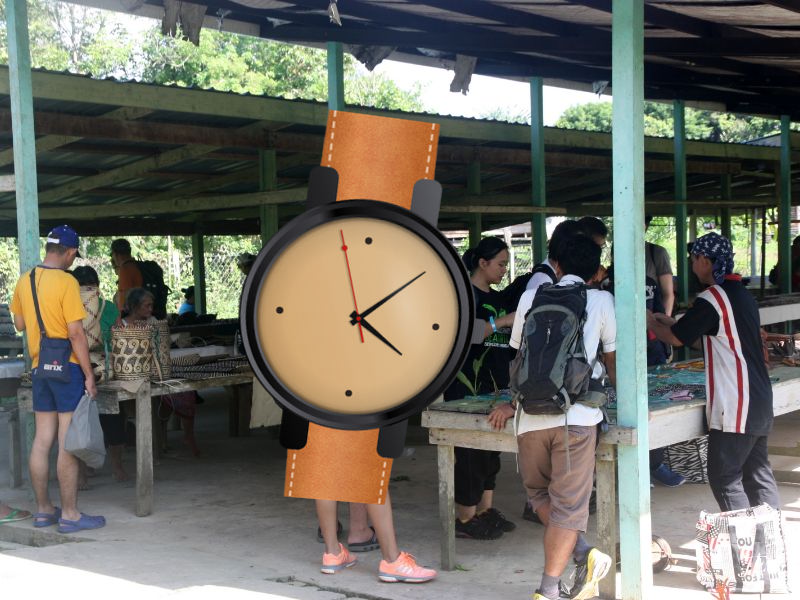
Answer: 4,07,57
